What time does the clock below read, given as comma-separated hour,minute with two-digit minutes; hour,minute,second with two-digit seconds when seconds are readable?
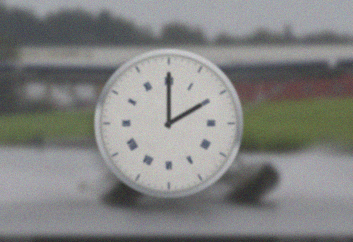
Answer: 2,00
